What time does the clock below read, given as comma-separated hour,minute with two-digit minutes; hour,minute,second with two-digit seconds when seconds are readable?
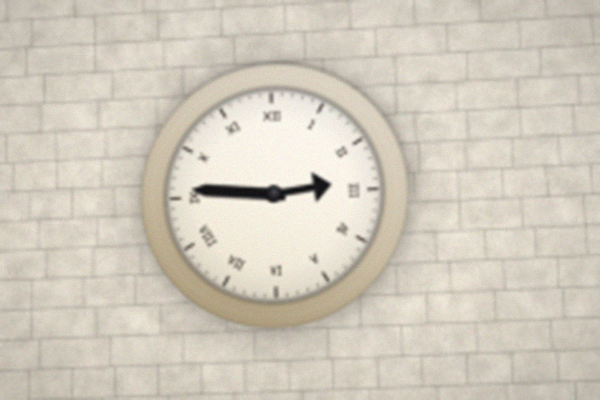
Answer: 2,46
